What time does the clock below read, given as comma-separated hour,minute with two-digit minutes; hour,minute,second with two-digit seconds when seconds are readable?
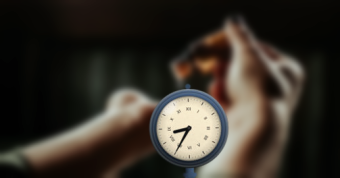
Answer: 8,35
